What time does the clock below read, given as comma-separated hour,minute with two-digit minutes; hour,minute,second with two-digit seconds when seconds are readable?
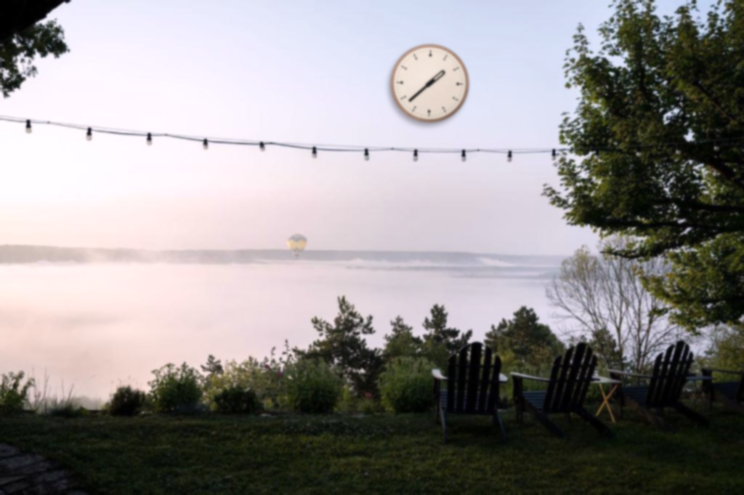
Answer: 1,38
